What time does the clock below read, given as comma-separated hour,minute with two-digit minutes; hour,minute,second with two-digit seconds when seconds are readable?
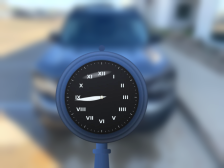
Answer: 8,44
